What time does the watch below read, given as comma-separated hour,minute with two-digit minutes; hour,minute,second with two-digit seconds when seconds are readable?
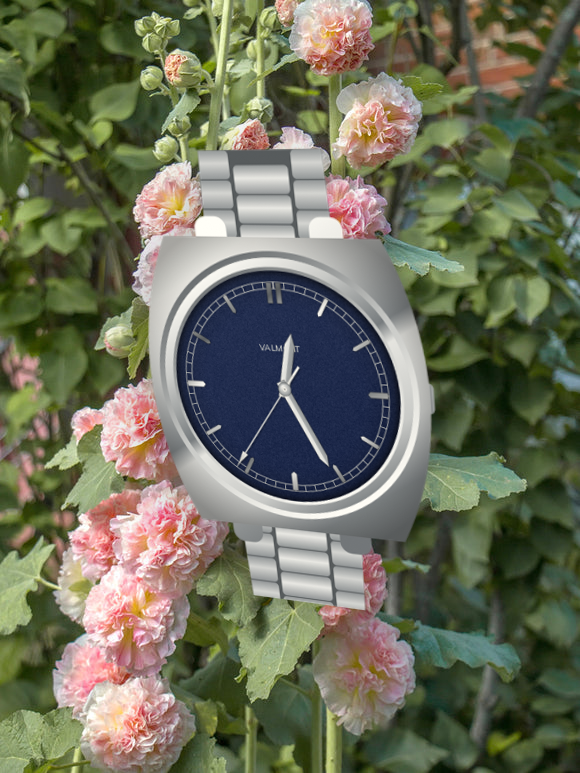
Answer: 12,25,36
